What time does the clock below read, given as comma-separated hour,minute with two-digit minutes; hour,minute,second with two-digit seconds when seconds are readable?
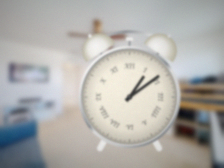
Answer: 1,09
